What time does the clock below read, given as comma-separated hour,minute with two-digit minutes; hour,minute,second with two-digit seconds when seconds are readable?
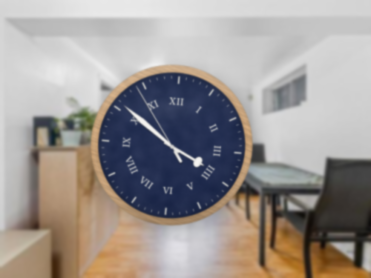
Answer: 3,50,54
